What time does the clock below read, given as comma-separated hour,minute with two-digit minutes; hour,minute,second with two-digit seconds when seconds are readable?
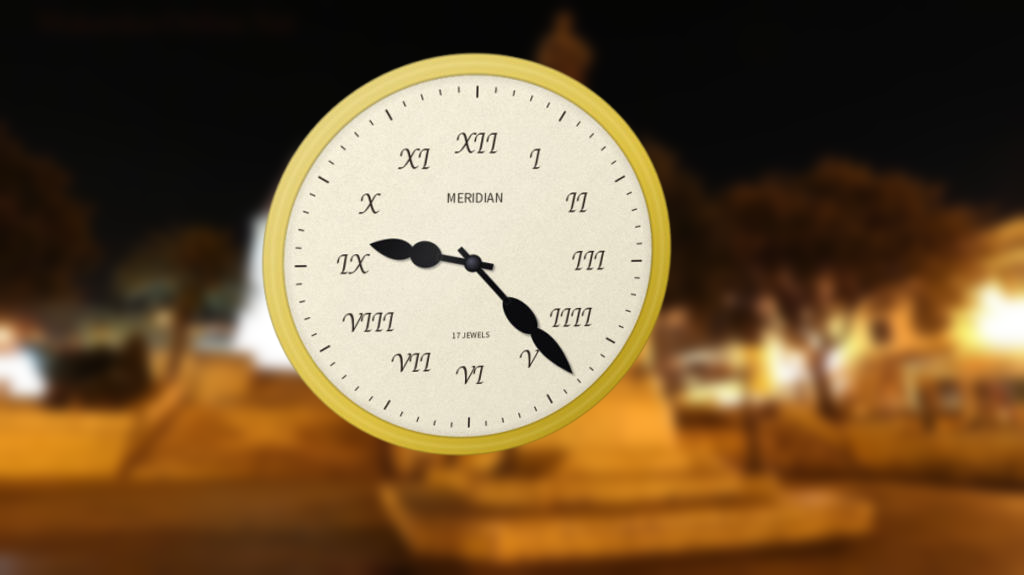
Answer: 9,23
